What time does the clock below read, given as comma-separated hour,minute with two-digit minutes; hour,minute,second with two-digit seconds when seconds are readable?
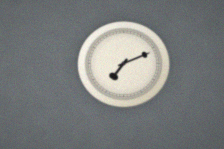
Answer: 7,11
